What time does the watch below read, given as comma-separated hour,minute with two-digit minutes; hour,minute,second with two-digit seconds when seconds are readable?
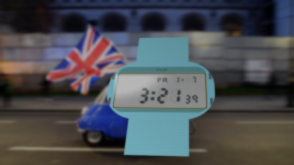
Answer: 3,21,39
